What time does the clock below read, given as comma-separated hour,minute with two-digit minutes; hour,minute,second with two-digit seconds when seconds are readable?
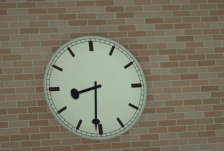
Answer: 8,31
